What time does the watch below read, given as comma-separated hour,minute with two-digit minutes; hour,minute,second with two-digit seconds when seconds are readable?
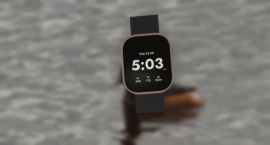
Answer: 5,03
